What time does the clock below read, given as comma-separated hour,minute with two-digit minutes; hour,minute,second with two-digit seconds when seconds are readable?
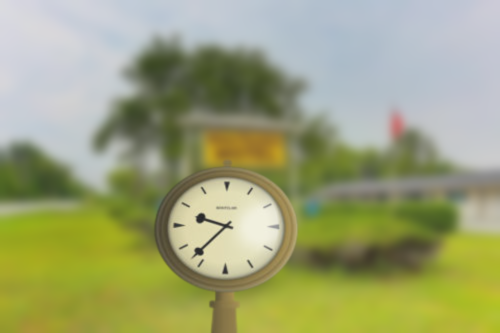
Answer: 9,37
